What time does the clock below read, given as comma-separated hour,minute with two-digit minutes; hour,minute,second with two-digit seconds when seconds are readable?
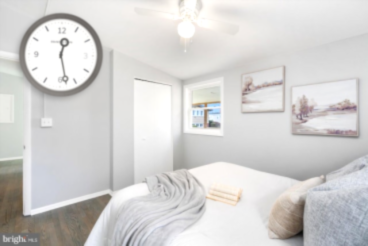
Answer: 12,28
